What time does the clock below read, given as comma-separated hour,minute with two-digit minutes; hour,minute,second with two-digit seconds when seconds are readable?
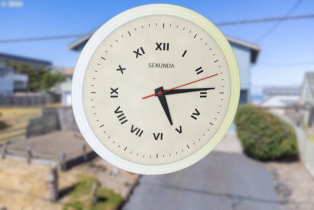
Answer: 5,14,12
